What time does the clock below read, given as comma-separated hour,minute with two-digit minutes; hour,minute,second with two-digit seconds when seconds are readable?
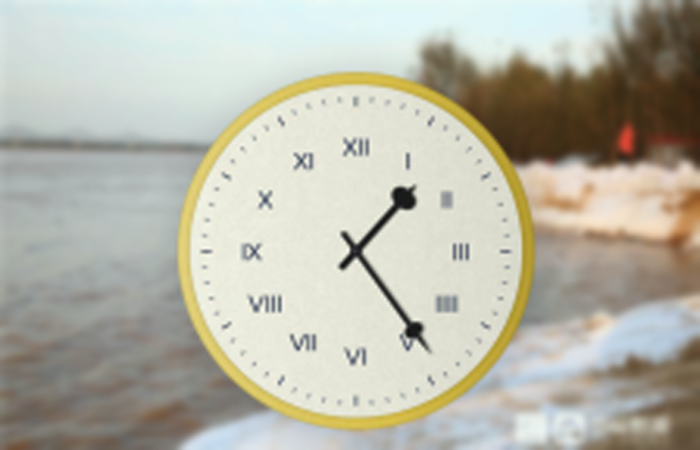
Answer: 1,24
